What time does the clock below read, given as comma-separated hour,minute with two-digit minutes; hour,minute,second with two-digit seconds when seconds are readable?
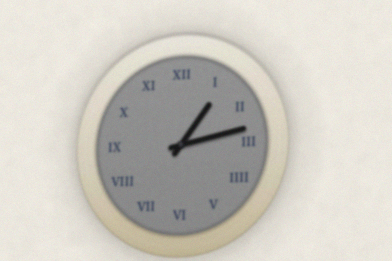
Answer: 1,13
